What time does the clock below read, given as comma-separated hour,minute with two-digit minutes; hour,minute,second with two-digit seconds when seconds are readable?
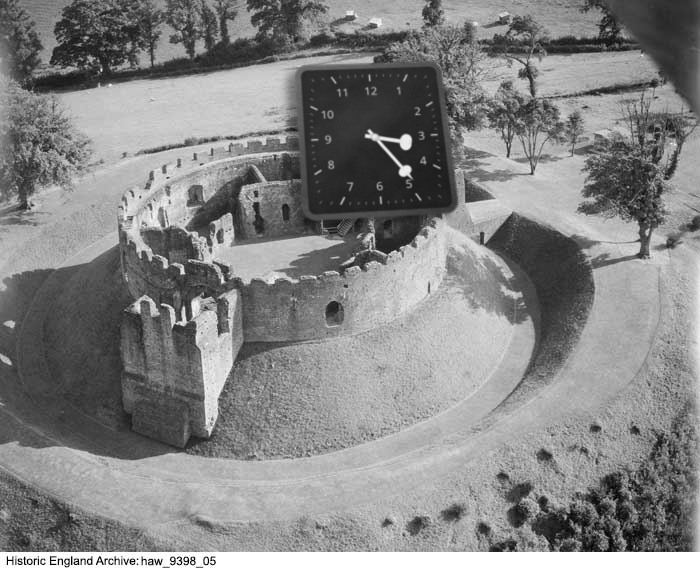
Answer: 3,24
